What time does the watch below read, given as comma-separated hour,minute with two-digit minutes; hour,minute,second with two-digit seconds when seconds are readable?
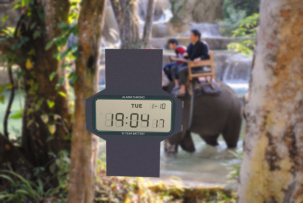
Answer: 19,04,17
